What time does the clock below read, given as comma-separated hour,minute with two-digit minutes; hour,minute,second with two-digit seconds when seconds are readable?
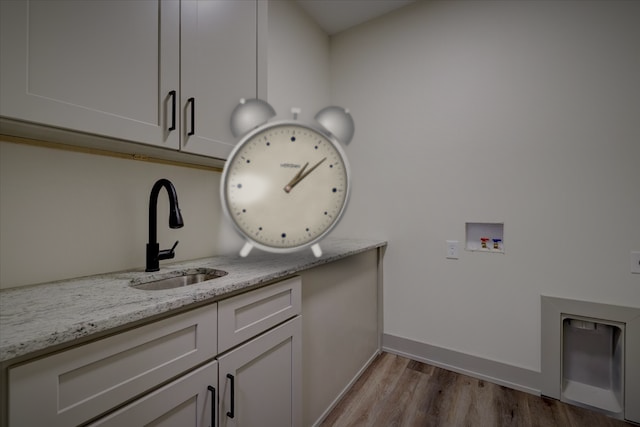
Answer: 1,08
